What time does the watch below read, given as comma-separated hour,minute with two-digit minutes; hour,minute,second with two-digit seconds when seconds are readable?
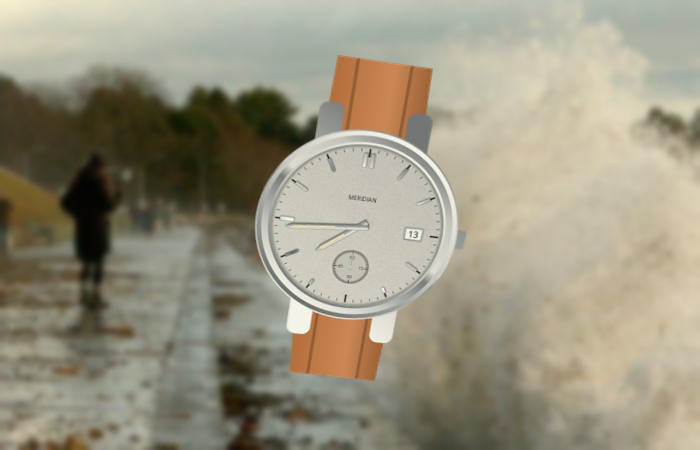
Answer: 7,44
